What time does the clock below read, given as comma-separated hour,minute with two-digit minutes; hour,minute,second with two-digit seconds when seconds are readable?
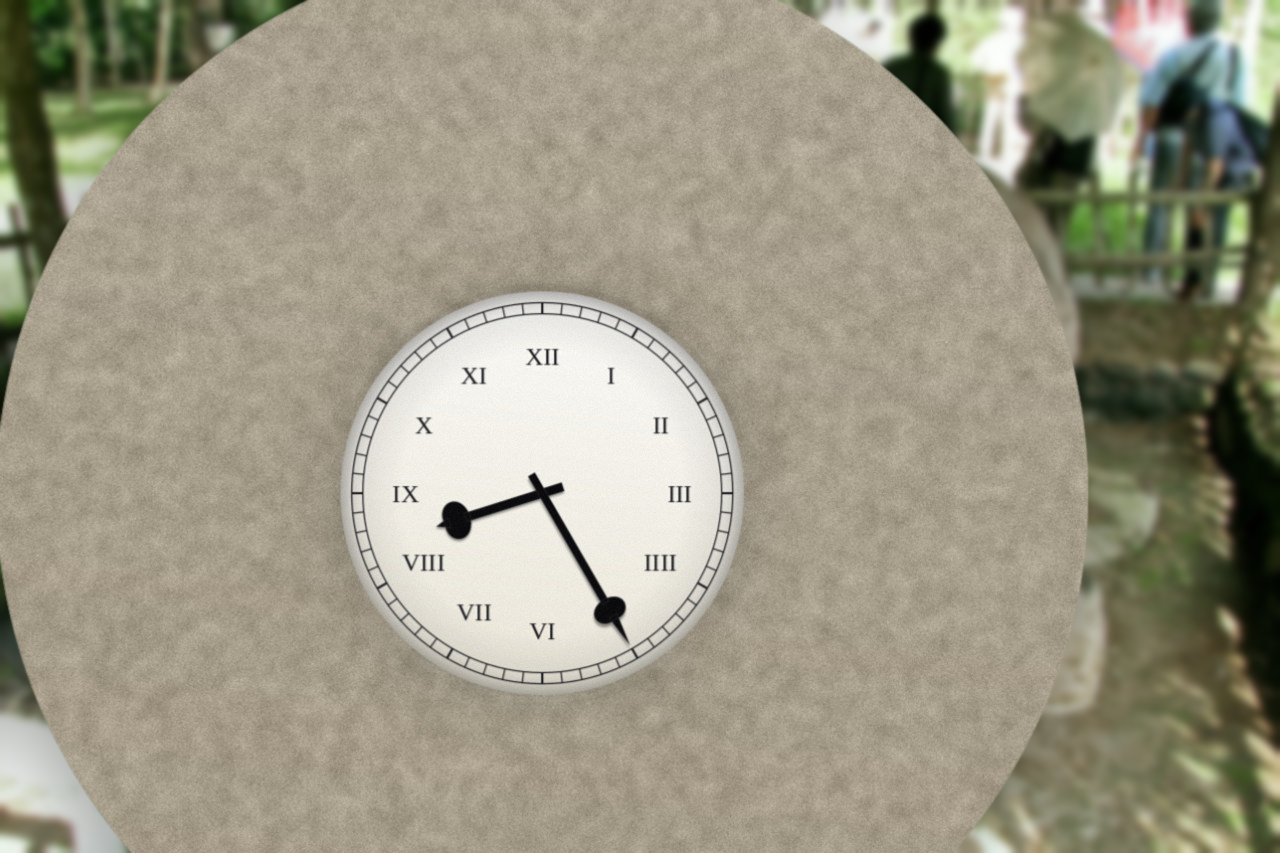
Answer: 8,25
